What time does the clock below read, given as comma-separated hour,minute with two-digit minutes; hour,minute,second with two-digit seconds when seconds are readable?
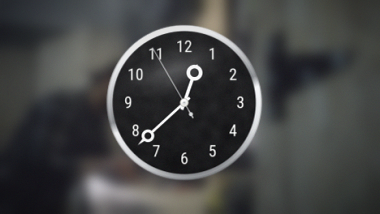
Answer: 12,37,55
